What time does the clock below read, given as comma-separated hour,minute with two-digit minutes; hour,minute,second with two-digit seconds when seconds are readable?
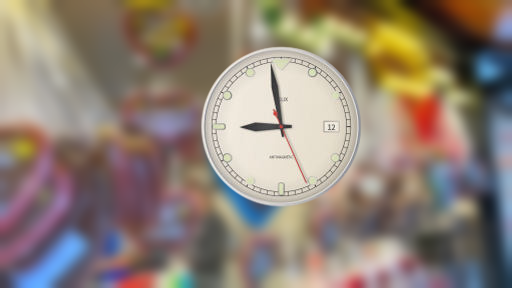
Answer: 8,58,26
